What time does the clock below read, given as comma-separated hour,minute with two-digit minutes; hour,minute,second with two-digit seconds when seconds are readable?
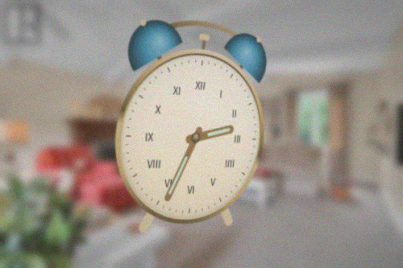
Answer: 2,34
